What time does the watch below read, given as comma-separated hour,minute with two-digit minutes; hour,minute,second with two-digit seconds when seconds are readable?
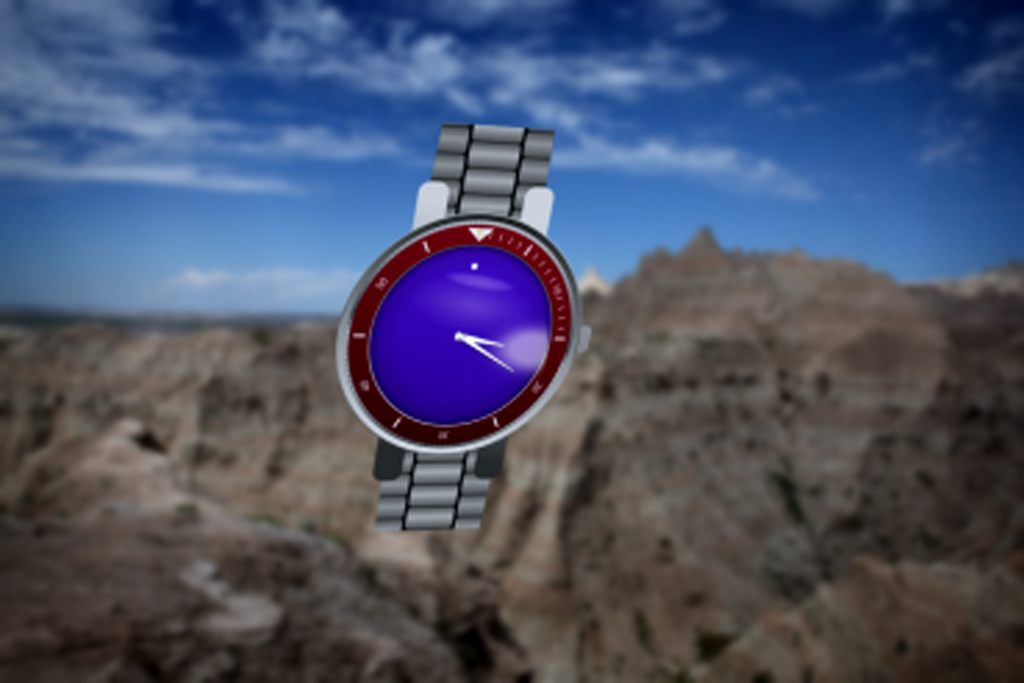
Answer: 3,20
